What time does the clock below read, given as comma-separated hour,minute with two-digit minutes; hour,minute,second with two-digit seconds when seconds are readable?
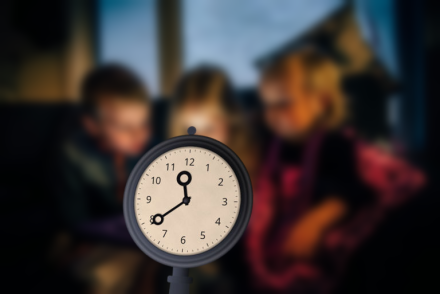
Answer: 11,39
